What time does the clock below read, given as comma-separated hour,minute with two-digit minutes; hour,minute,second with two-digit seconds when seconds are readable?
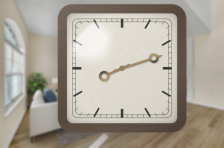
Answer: 8,12
